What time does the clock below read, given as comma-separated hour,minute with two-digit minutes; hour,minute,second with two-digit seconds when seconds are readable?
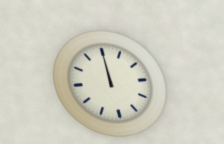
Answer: 12,00
